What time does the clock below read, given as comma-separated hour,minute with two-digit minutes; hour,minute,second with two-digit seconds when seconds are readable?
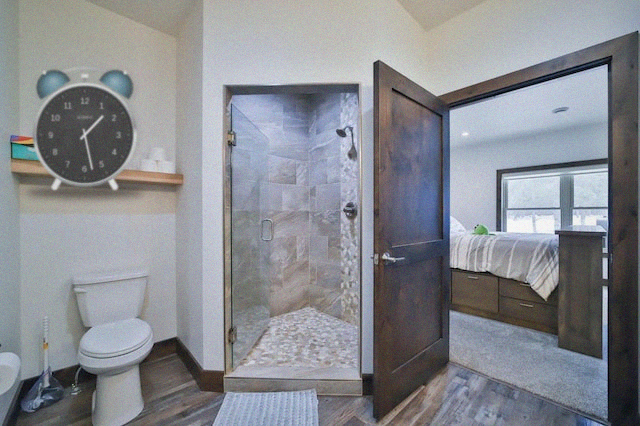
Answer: 1,28
